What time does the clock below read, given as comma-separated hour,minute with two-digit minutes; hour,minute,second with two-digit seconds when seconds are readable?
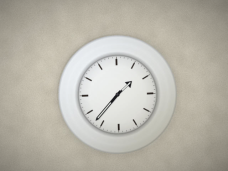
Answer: 1,37
